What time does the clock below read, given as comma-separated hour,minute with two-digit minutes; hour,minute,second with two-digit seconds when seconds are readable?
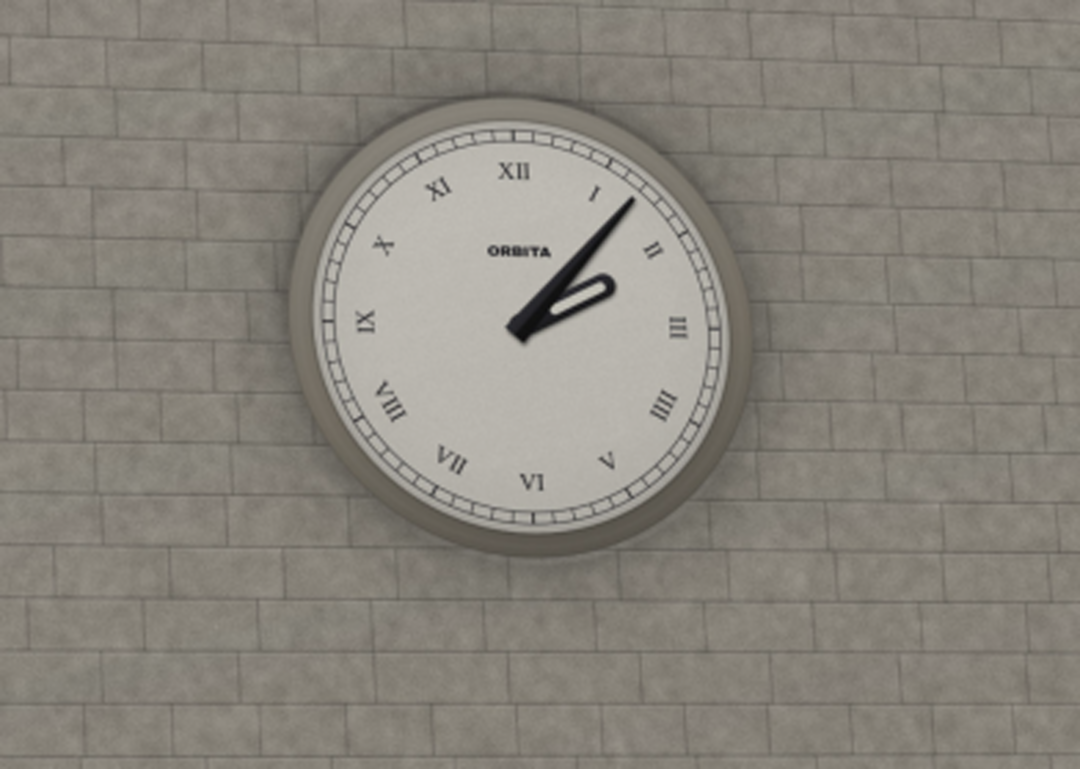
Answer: 2,07
